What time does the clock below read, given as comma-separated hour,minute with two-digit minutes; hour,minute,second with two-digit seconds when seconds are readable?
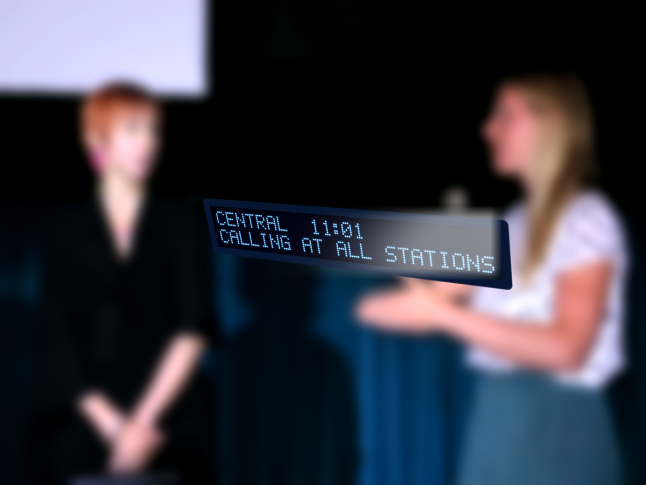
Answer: 11,01
